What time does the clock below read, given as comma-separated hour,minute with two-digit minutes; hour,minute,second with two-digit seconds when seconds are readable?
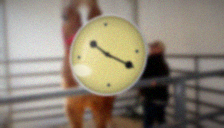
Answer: 10,20
